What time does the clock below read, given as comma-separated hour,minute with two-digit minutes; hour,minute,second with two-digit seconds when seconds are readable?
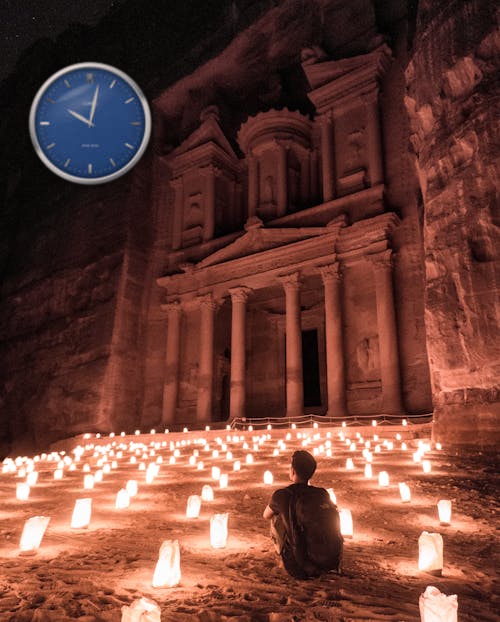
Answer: 10,02
